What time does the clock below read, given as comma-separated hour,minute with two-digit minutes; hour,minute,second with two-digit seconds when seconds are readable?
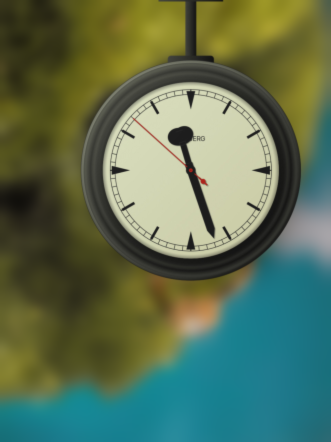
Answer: 11,26,52
